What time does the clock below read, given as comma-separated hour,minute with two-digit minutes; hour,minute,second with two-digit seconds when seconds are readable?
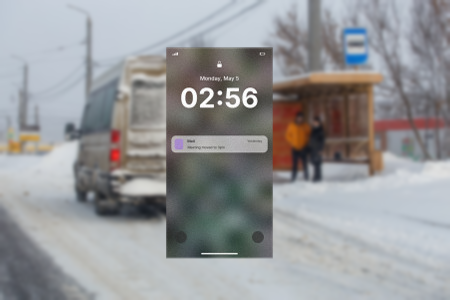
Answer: 2,56
